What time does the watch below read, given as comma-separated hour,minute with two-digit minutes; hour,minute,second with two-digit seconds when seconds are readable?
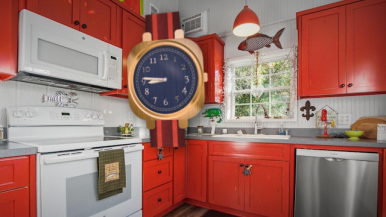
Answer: 8,46
